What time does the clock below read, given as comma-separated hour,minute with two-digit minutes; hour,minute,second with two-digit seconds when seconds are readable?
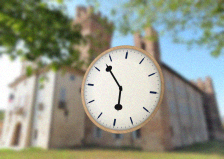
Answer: 5,53
